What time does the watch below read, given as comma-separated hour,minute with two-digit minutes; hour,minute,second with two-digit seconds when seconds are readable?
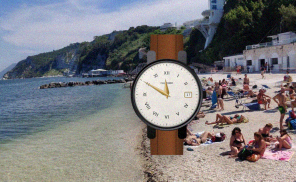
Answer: 11,50
